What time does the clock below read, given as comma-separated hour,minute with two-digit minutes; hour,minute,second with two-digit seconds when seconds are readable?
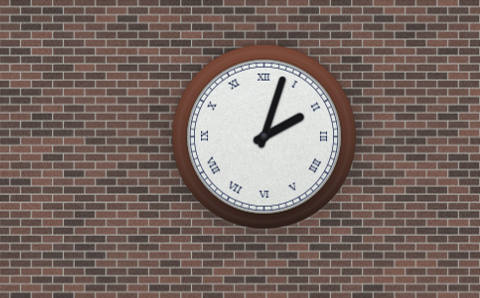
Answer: 2,03
